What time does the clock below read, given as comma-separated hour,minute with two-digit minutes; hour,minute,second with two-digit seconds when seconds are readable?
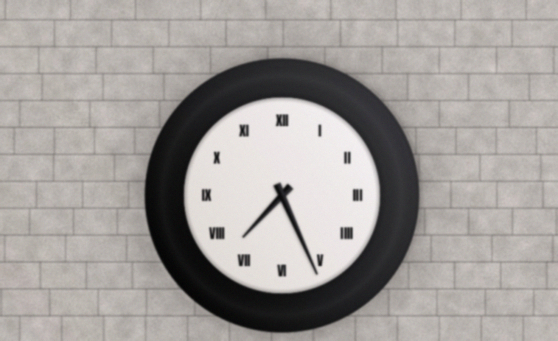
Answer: 7,26
